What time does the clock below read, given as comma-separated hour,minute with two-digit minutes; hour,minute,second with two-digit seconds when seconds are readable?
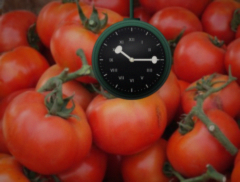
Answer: 10,15
